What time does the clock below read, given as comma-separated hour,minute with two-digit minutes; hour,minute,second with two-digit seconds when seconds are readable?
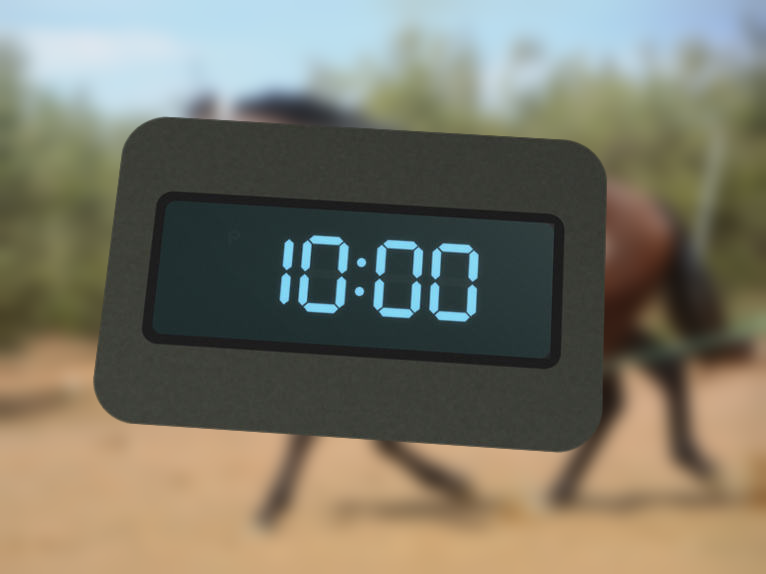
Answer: 10,00
